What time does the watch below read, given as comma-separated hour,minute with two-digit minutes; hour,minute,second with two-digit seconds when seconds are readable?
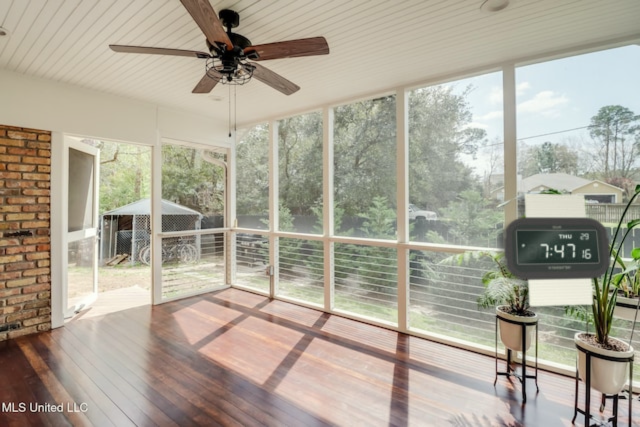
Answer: 7,47,16
